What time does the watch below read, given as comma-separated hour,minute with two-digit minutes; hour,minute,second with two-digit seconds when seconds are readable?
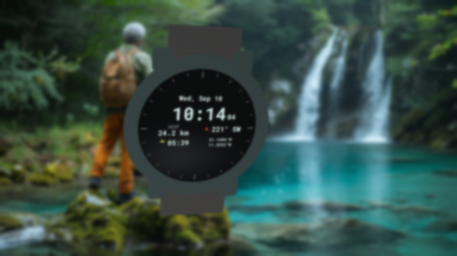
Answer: 10,14
